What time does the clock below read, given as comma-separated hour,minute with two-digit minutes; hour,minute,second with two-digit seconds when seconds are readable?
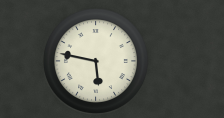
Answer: 5,47
